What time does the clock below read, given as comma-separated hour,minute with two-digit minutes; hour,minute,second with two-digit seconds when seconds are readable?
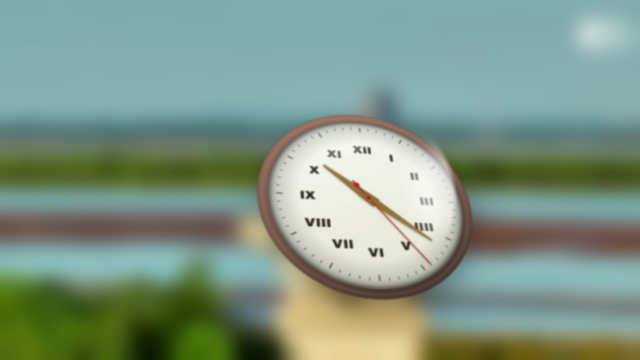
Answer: 10,21,24
